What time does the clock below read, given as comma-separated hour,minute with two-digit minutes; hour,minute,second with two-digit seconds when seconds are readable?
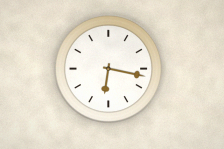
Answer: 6,17
